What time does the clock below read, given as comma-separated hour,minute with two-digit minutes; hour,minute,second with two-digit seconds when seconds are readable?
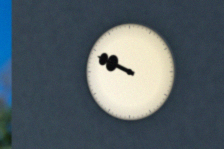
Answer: 9,49
